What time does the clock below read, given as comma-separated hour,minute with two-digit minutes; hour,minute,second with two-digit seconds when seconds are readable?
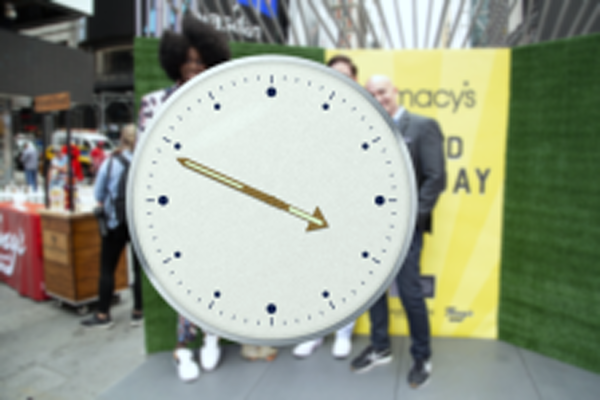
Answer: 3,49
